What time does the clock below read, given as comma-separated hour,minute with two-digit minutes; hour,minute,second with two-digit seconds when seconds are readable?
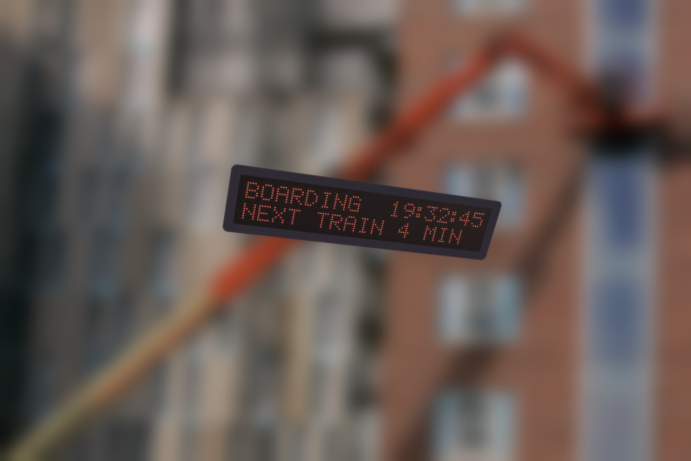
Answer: 19,32,45
